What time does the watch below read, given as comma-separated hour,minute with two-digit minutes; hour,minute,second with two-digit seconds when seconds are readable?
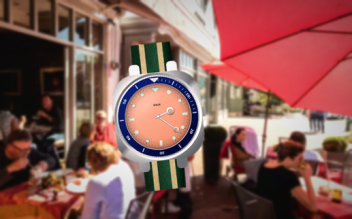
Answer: 2,22
